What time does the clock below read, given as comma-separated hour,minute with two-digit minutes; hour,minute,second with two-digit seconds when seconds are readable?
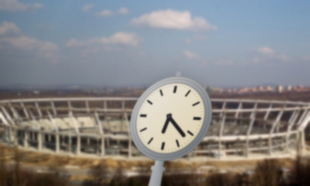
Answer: 6,22
